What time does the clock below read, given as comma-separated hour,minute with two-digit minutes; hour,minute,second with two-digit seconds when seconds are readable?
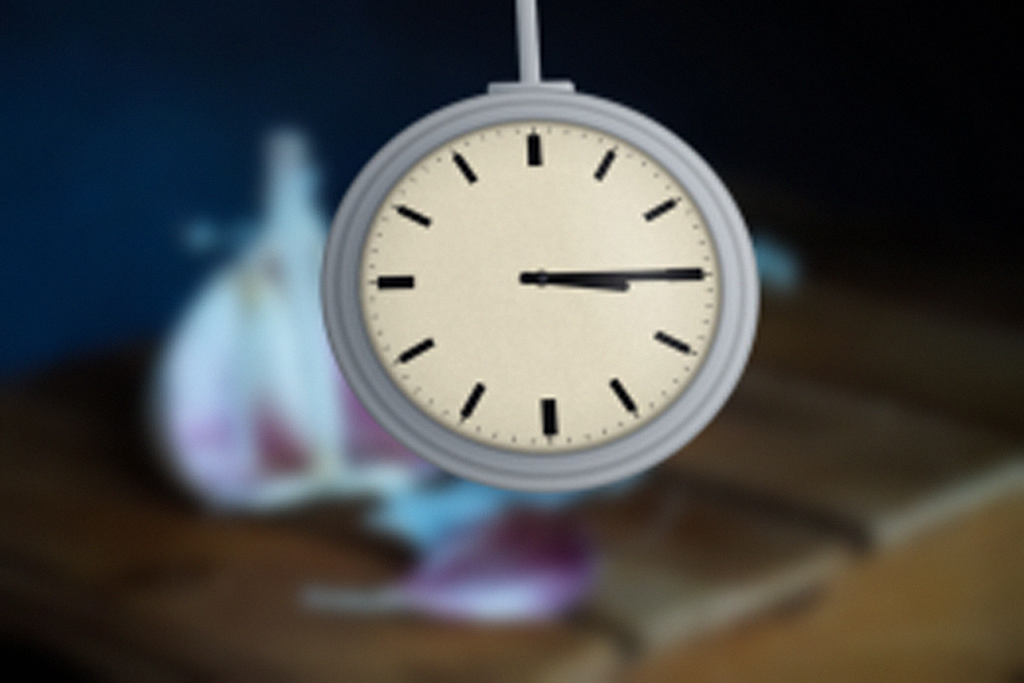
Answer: 3,15
